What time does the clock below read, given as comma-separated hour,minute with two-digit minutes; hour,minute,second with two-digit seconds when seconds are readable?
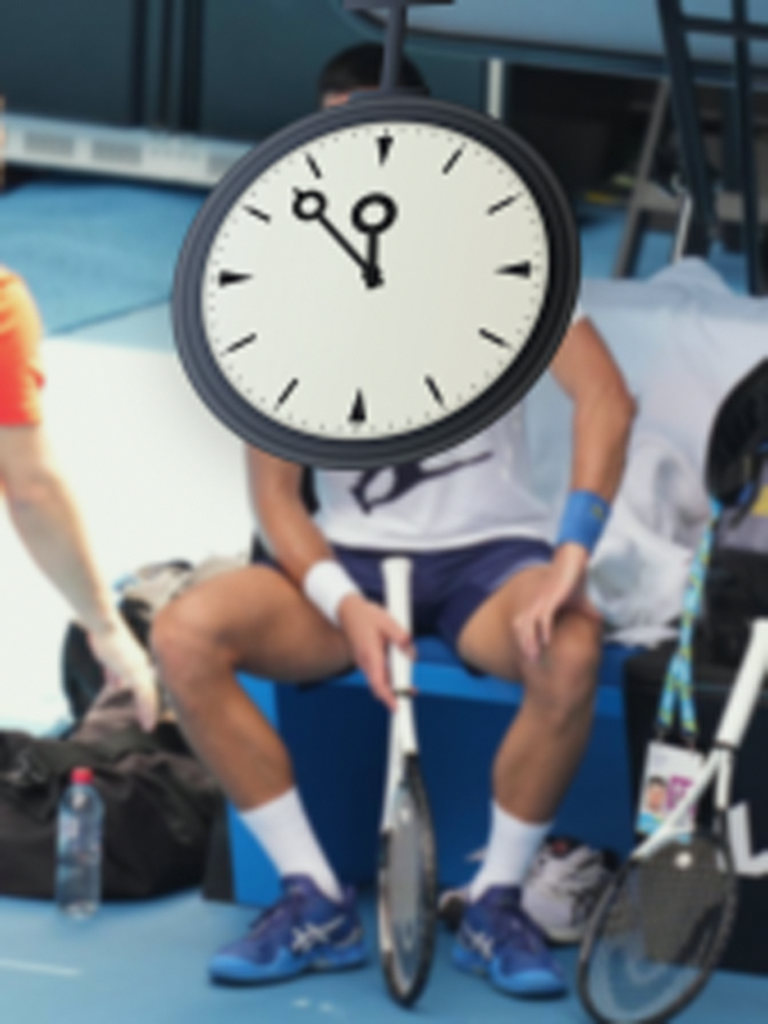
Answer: 11,53
